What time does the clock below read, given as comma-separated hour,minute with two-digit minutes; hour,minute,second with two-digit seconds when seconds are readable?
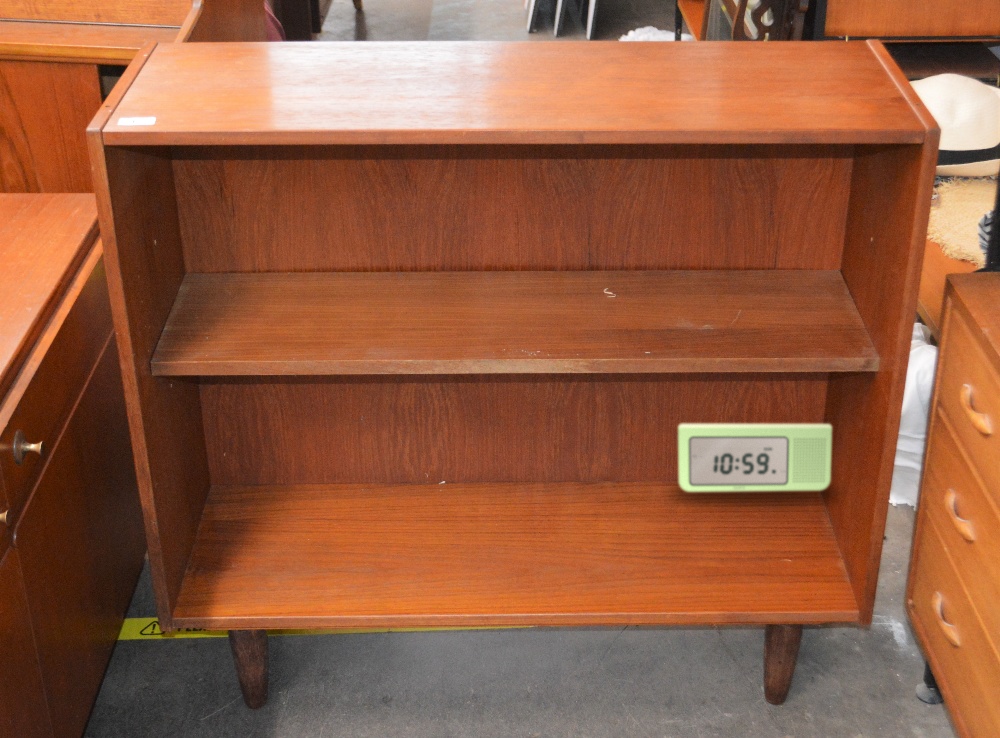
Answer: 10,59
